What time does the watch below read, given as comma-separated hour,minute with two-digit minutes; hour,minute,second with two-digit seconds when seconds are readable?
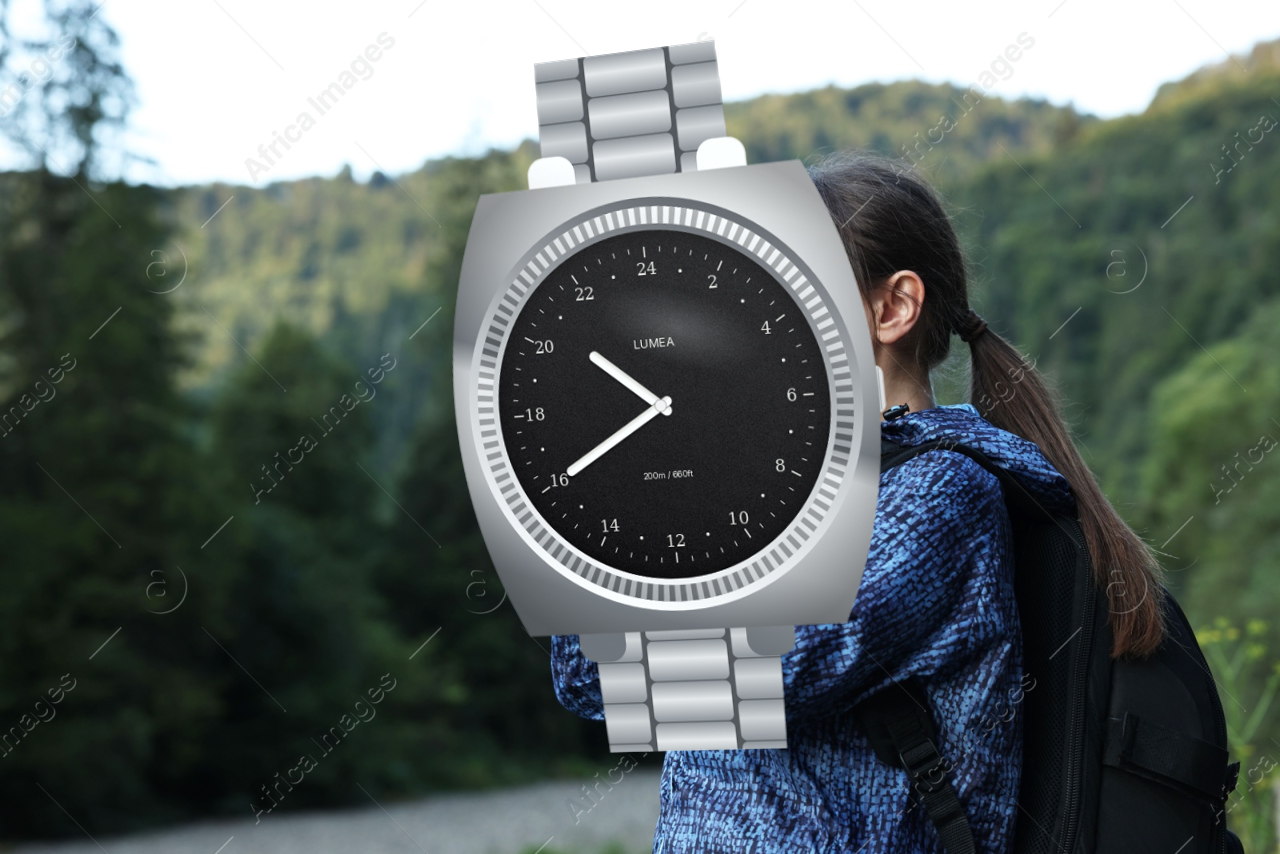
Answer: 20,40
